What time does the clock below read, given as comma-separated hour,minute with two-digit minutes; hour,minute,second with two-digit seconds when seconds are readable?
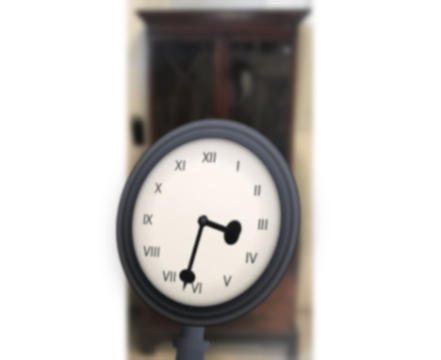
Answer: 3,32
